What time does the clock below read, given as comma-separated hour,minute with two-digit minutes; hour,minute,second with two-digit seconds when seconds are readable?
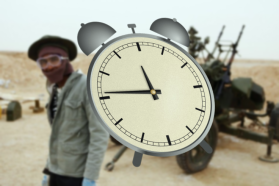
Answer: 11,46
